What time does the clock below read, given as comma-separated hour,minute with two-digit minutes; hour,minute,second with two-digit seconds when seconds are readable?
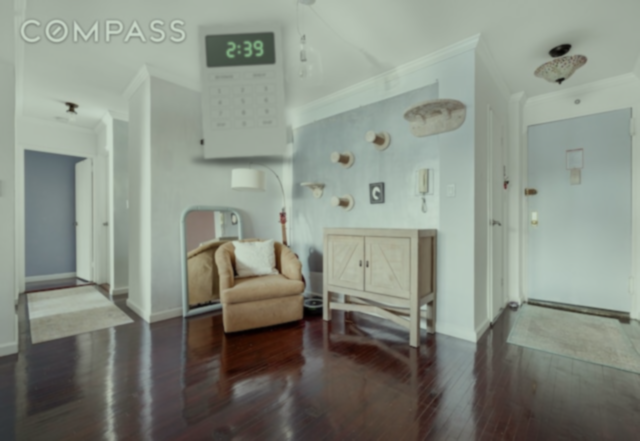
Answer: 2,39
